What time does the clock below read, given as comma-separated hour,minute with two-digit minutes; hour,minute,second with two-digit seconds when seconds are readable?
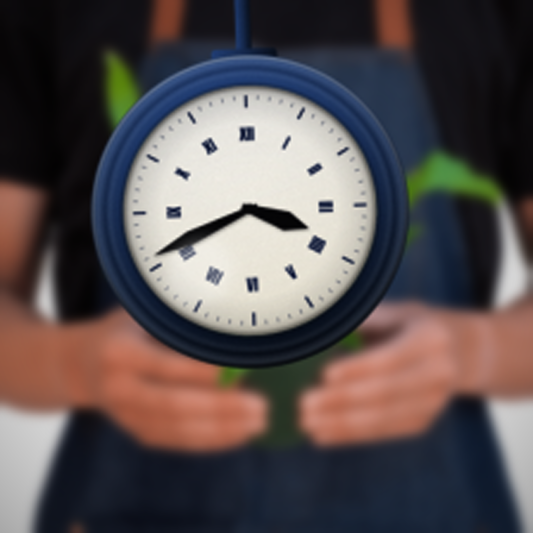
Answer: 3,41
